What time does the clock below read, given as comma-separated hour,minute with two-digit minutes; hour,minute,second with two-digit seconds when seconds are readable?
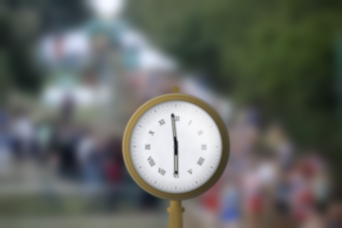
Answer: 5,59
